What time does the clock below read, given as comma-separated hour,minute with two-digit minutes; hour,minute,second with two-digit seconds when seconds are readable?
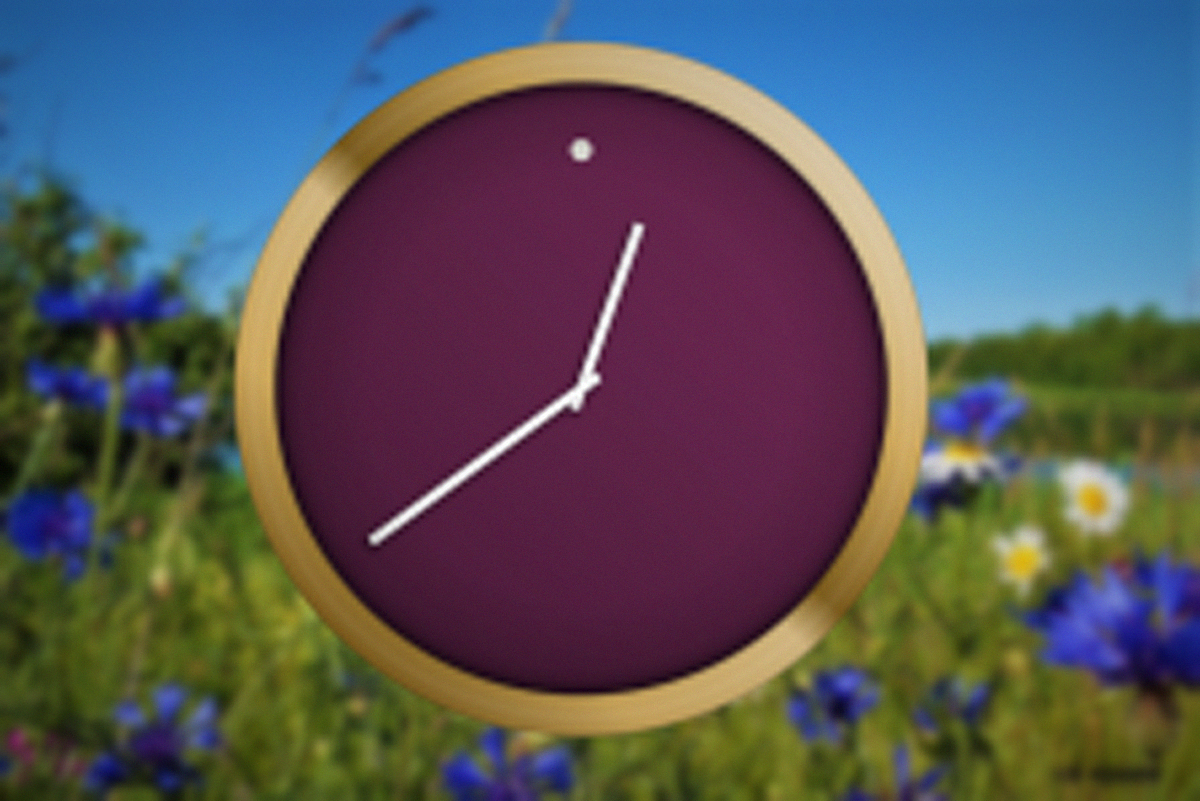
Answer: 12,39
